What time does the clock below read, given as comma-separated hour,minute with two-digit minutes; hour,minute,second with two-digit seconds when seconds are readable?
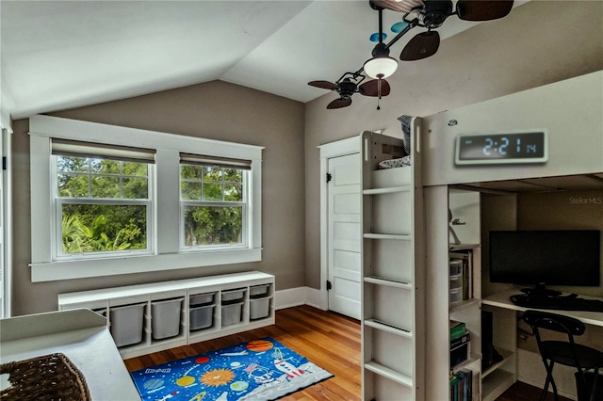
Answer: 2,21,14
